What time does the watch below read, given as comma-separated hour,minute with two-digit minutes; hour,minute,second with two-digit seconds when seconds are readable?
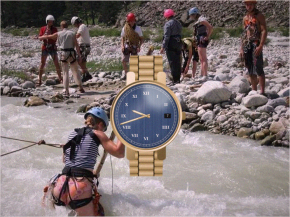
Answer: 9,42
